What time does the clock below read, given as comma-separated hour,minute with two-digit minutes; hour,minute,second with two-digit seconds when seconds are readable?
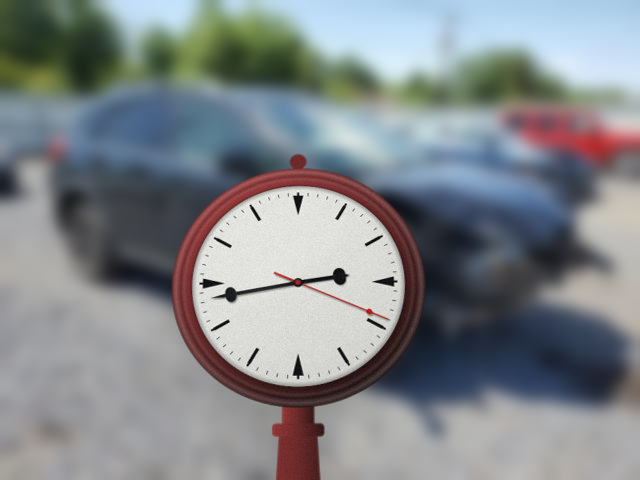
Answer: 2,43,19
